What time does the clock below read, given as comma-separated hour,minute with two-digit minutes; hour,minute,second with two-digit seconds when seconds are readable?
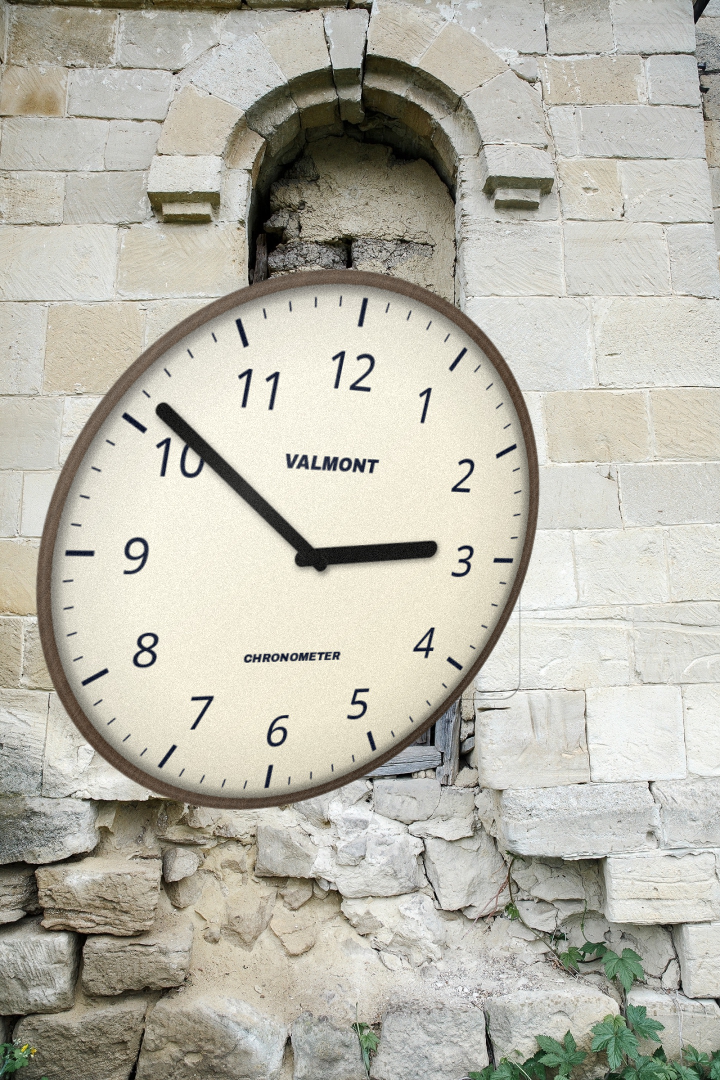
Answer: 2,51
